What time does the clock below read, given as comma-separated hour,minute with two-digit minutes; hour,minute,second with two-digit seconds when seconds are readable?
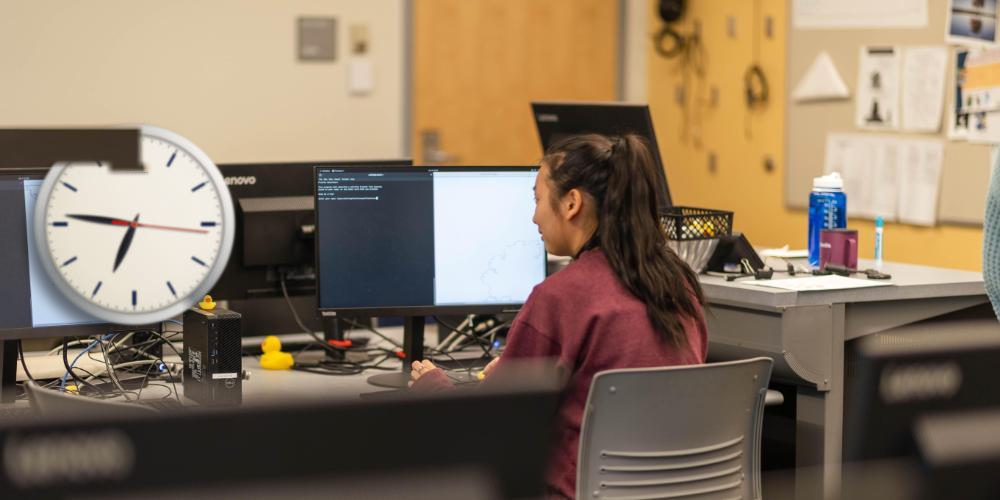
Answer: 6,46,16
